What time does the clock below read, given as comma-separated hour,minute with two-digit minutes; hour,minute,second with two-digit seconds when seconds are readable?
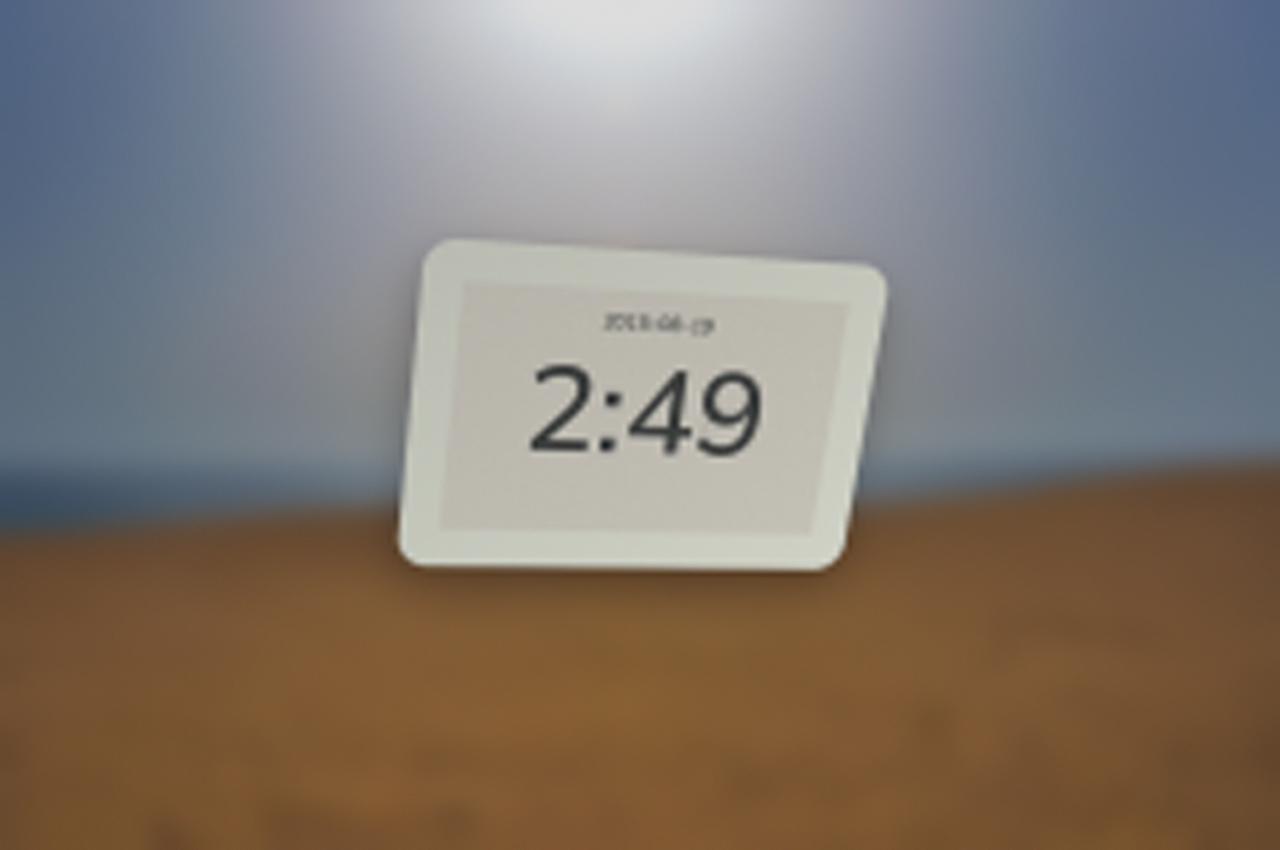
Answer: 2,49
